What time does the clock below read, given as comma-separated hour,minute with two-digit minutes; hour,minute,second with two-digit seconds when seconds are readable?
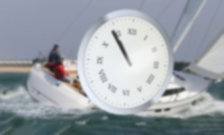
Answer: 10,54
